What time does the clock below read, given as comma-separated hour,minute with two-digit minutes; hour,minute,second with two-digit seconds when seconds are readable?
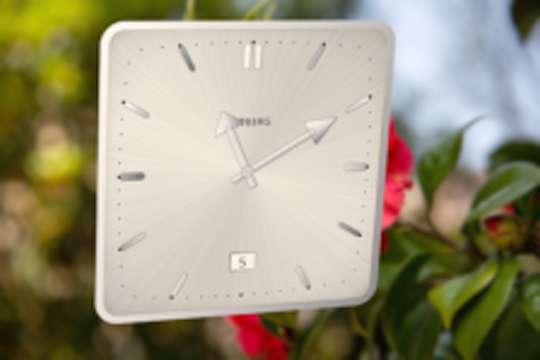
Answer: 11,10
